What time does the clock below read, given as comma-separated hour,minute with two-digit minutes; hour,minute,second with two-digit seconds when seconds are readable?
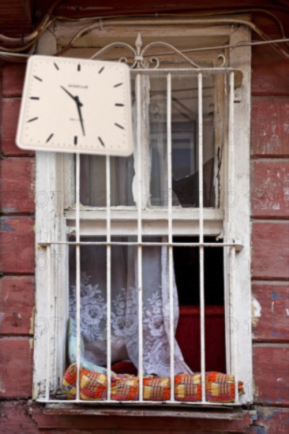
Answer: 10,28
